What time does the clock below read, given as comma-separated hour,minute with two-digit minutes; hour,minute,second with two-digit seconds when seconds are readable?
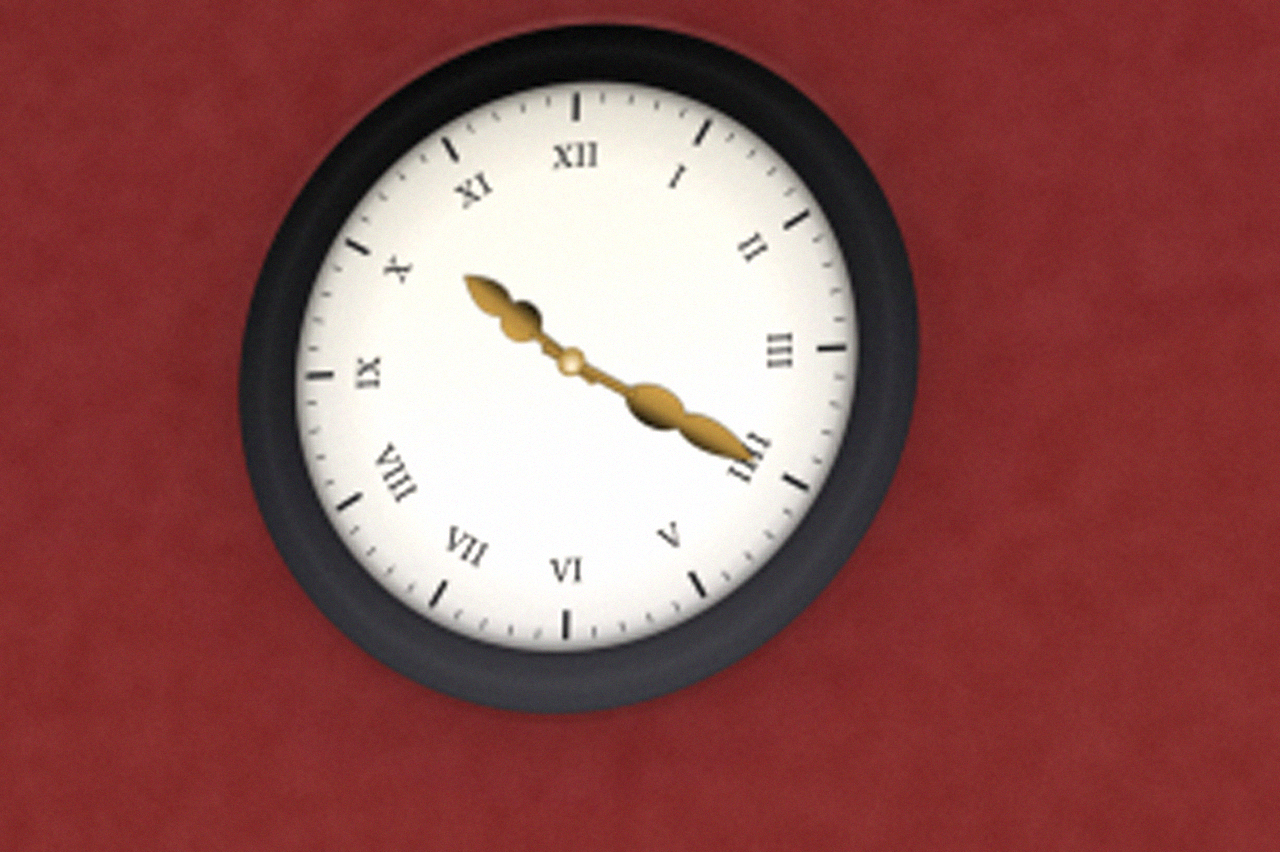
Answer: 10,20
